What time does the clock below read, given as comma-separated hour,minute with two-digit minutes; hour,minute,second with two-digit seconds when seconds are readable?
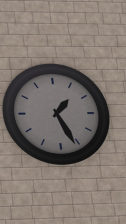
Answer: 1,26
